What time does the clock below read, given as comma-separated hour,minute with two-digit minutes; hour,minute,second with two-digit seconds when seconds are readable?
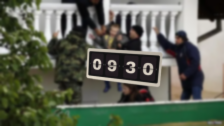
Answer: 9,30
